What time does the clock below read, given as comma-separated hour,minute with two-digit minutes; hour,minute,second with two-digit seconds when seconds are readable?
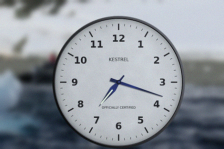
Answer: 7,18
